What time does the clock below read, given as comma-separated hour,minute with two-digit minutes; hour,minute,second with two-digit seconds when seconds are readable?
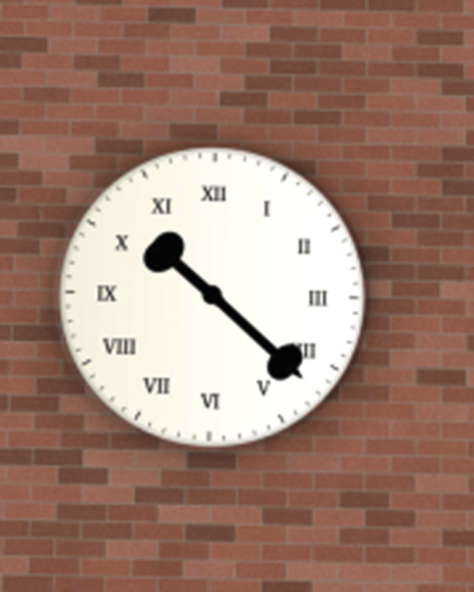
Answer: 10,22
